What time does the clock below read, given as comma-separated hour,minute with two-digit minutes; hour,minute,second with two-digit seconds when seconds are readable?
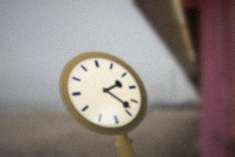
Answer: 2,23
